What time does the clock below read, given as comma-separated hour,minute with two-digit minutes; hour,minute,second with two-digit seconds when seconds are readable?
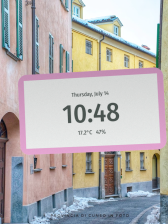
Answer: 10,48
